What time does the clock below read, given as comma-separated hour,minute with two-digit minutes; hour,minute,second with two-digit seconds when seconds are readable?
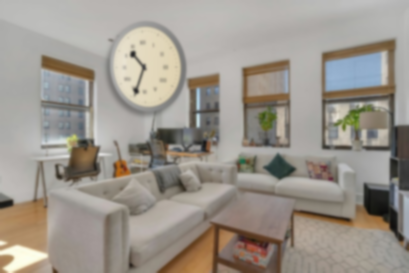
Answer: 10,34
